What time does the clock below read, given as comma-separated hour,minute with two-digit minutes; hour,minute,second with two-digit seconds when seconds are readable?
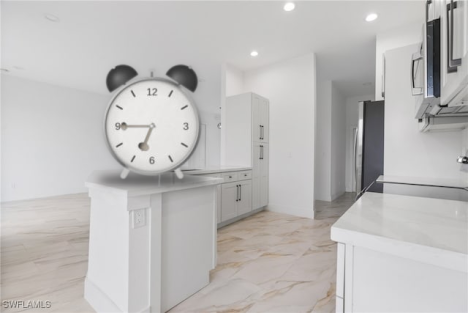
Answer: 6,45
